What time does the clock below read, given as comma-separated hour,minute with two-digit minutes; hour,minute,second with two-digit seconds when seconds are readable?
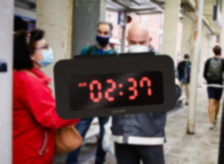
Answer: 2,37
